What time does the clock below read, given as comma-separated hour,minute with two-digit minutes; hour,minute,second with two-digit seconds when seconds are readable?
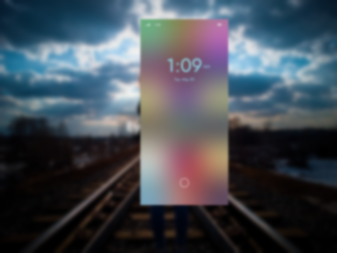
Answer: 1,09
